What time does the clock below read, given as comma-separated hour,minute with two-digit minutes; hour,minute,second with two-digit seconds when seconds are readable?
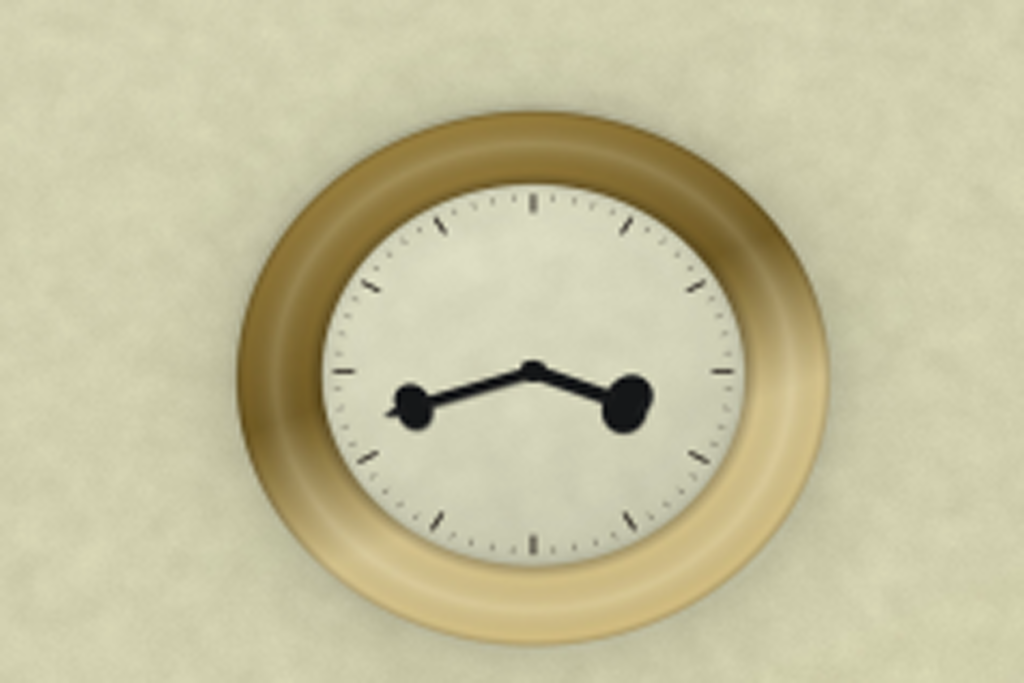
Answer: 3,42
